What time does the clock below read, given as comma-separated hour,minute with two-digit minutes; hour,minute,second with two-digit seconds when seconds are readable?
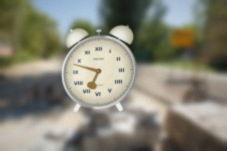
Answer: 6,48
